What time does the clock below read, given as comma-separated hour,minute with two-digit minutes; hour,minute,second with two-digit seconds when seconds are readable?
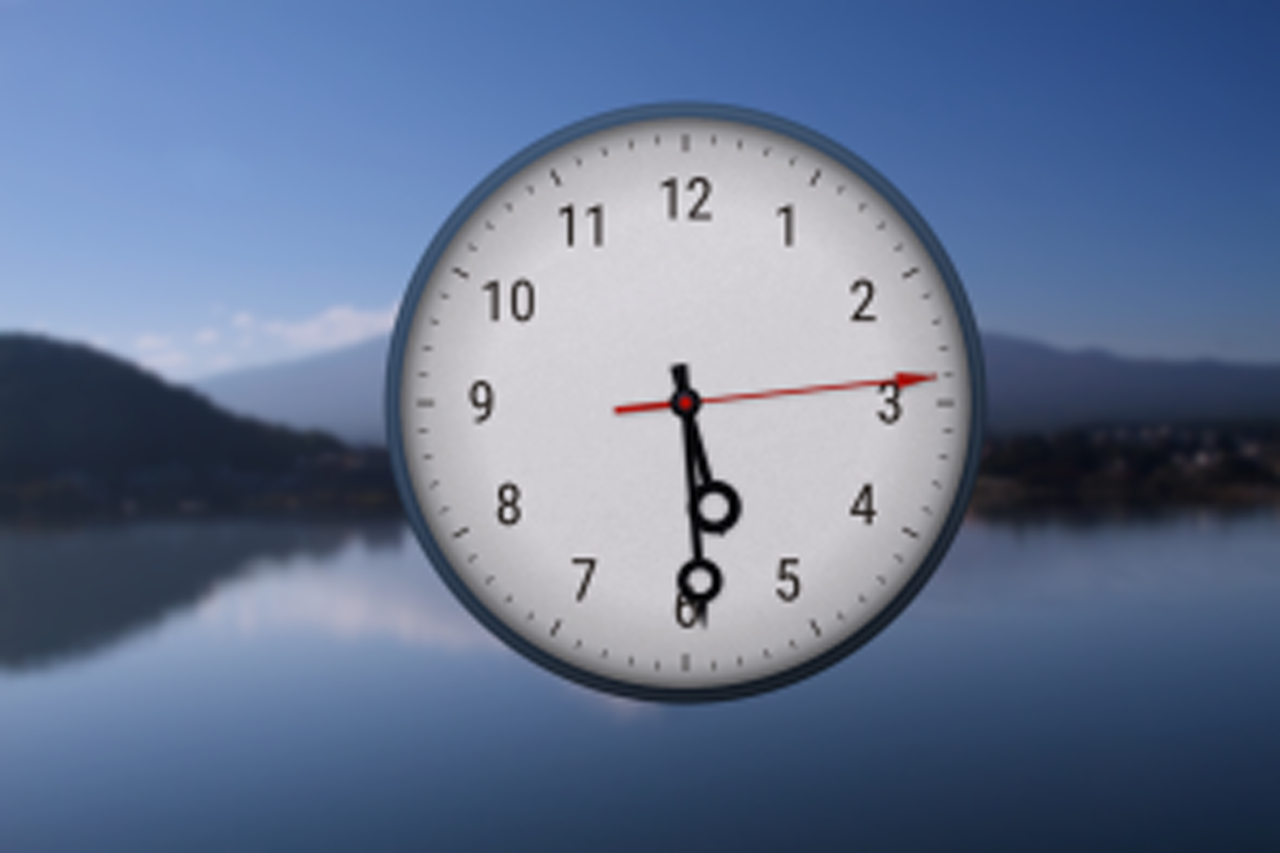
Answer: 5,29,14
